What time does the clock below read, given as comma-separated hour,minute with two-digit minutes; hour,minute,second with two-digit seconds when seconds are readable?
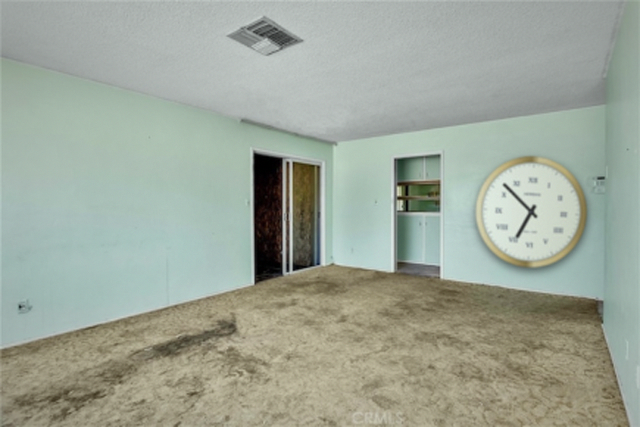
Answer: 6,52
